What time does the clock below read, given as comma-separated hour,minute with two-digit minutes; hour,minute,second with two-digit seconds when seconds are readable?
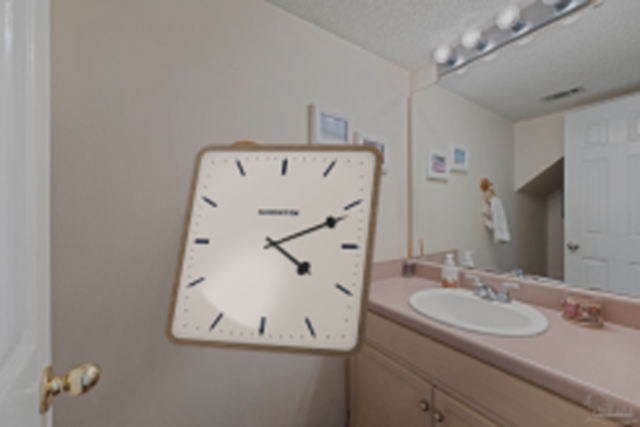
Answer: 4,11
